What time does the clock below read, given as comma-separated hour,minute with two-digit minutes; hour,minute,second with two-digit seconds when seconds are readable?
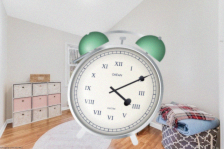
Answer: 4,10
